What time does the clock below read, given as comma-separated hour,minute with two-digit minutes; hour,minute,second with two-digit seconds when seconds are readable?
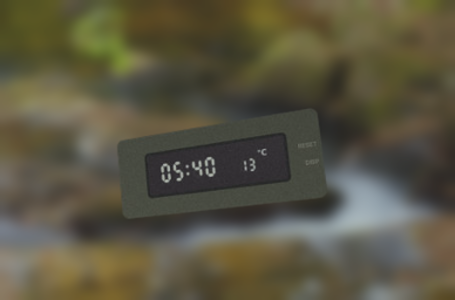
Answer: 5,40
